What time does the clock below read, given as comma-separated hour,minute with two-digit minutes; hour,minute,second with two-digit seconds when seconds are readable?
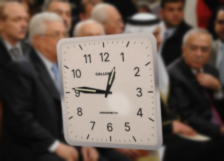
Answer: 12,46
